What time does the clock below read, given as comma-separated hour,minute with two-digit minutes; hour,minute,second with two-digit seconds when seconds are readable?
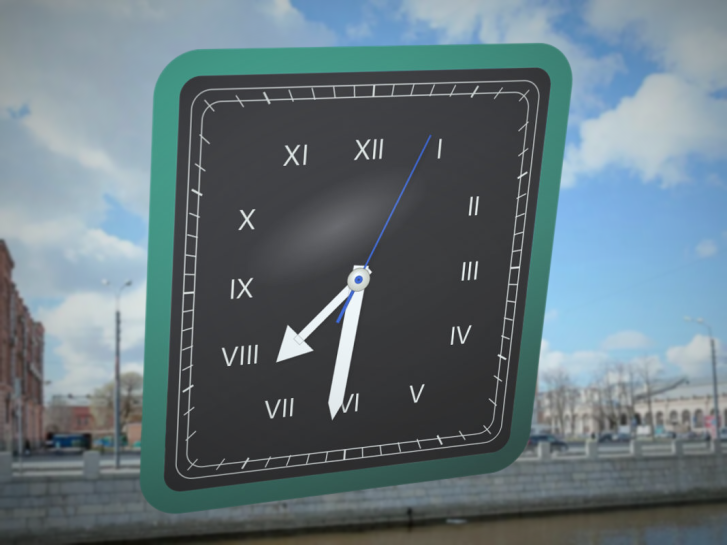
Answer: 7,31,04
